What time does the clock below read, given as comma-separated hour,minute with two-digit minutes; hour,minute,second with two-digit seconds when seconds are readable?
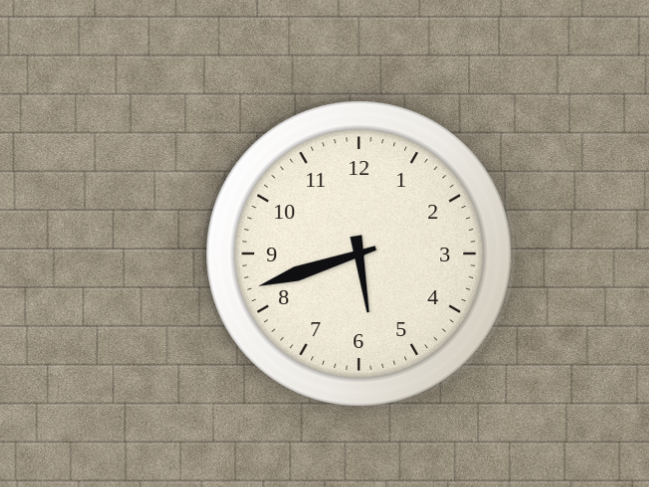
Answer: 5,42
